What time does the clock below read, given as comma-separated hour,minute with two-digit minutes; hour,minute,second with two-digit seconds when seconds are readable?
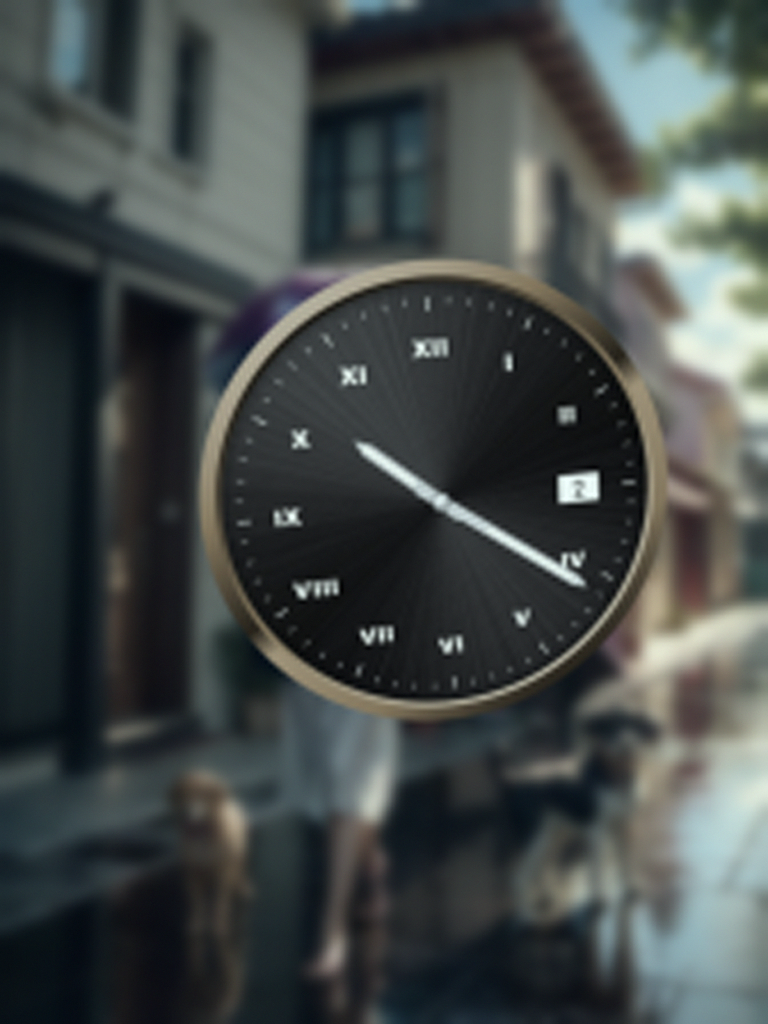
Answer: 10,21
